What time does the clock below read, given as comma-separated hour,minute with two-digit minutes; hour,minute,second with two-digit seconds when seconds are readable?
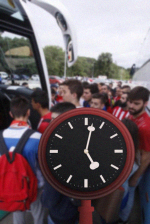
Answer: 5,02
